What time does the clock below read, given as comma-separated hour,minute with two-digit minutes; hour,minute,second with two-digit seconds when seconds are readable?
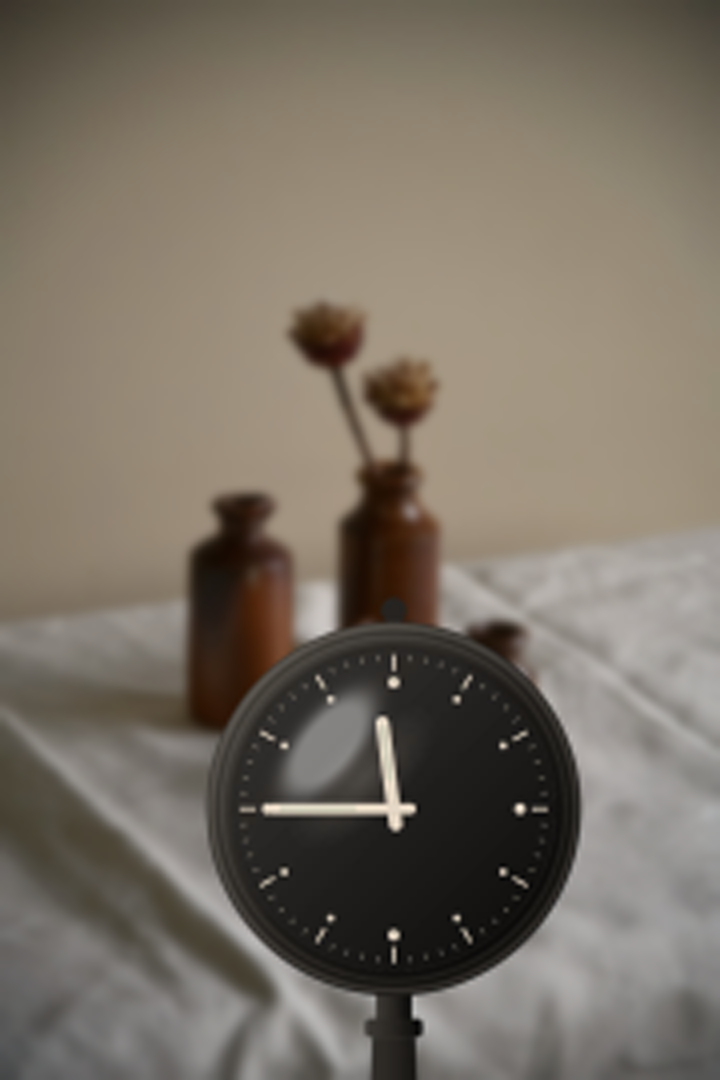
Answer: 11,45
